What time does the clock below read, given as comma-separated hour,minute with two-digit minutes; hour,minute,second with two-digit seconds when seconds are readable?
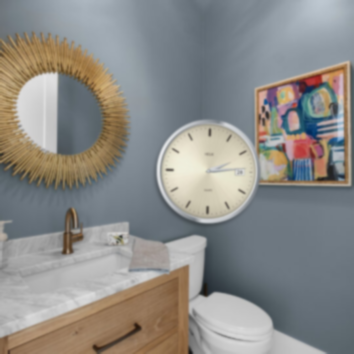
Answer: 2,14
